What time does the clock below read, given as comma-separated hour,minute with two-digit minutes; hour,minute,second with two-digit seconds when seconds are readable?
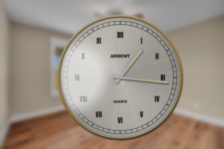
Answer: 1,16
